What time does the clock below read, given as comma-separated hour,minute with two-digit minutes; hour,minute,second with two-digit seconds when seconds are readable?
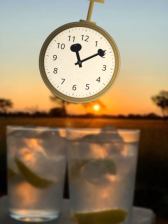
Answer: 11,09
